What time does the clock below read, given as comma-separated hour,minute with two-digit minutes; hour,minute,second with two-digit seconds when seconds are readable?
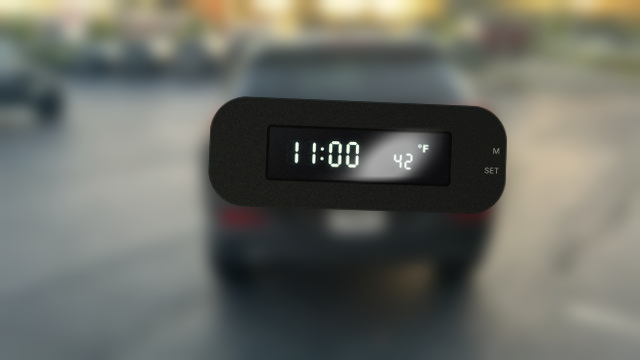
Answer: 11,00
